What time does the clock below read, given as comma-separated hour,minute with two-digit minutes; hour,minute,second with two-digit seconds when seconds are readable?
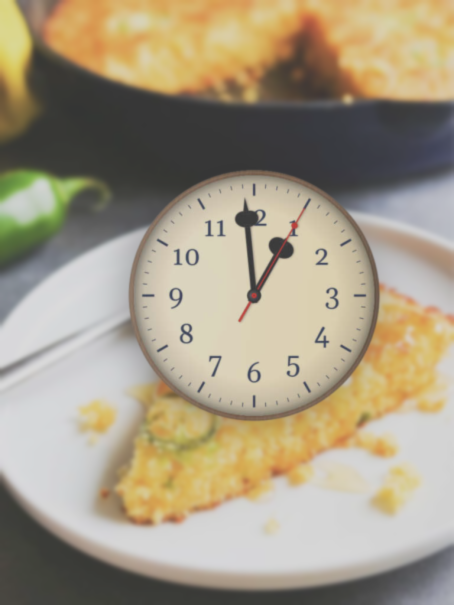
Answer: 12,59,05
